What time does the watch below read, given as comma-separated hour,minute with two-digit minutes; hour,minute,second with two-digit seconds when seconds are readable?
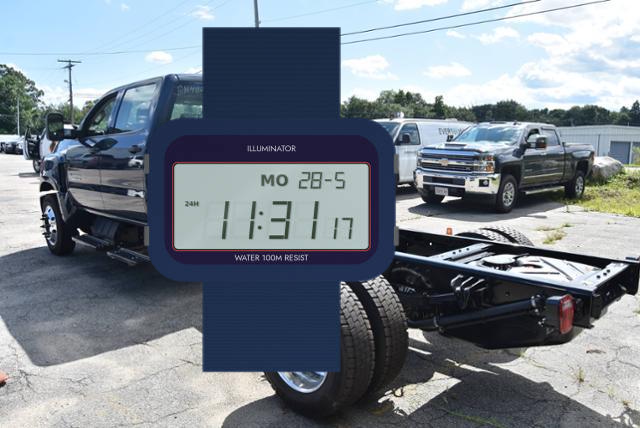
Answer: 11,31,17
